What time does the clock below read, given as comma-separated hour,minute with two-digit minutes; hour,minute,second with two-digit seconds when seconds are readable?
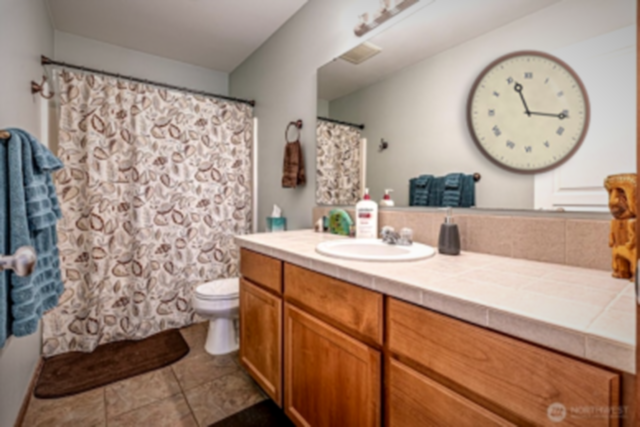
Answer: 11,16
